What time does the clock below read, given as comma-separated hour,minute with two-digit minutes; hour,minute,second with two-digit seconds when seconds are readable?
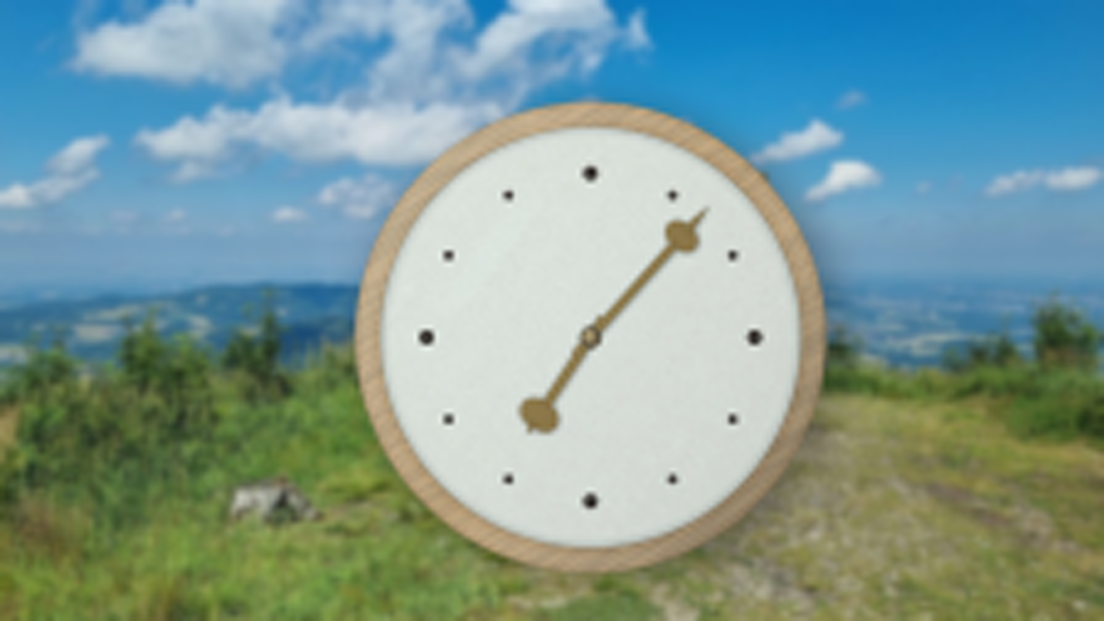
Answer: 7,07
